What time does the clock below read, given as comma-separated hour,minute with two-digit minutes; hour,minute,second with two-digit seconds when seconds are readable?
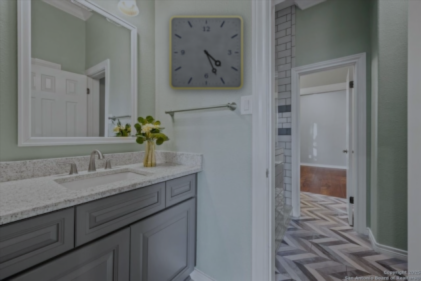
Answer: 4,26
